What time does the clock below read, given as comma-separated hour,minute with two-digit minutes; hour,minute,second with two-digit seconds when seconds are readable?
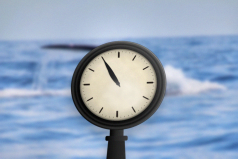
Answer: 10,55
